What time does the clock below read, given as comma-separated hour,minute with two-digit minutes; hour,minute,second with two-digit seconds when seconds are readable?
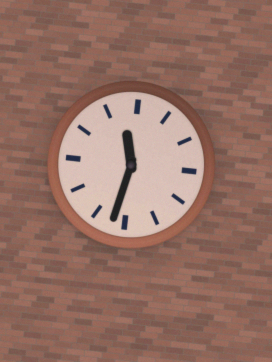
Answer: 11,32
